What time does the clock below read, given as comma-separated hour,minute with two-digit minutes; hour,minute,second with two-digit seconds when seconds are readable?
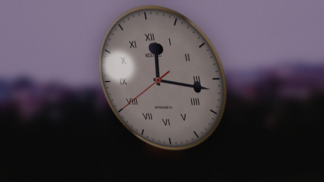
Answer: 12,16,40
